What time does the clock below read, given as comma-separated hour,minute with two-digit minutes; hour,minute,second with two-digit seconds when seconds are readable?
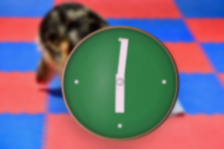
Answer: 6,01
